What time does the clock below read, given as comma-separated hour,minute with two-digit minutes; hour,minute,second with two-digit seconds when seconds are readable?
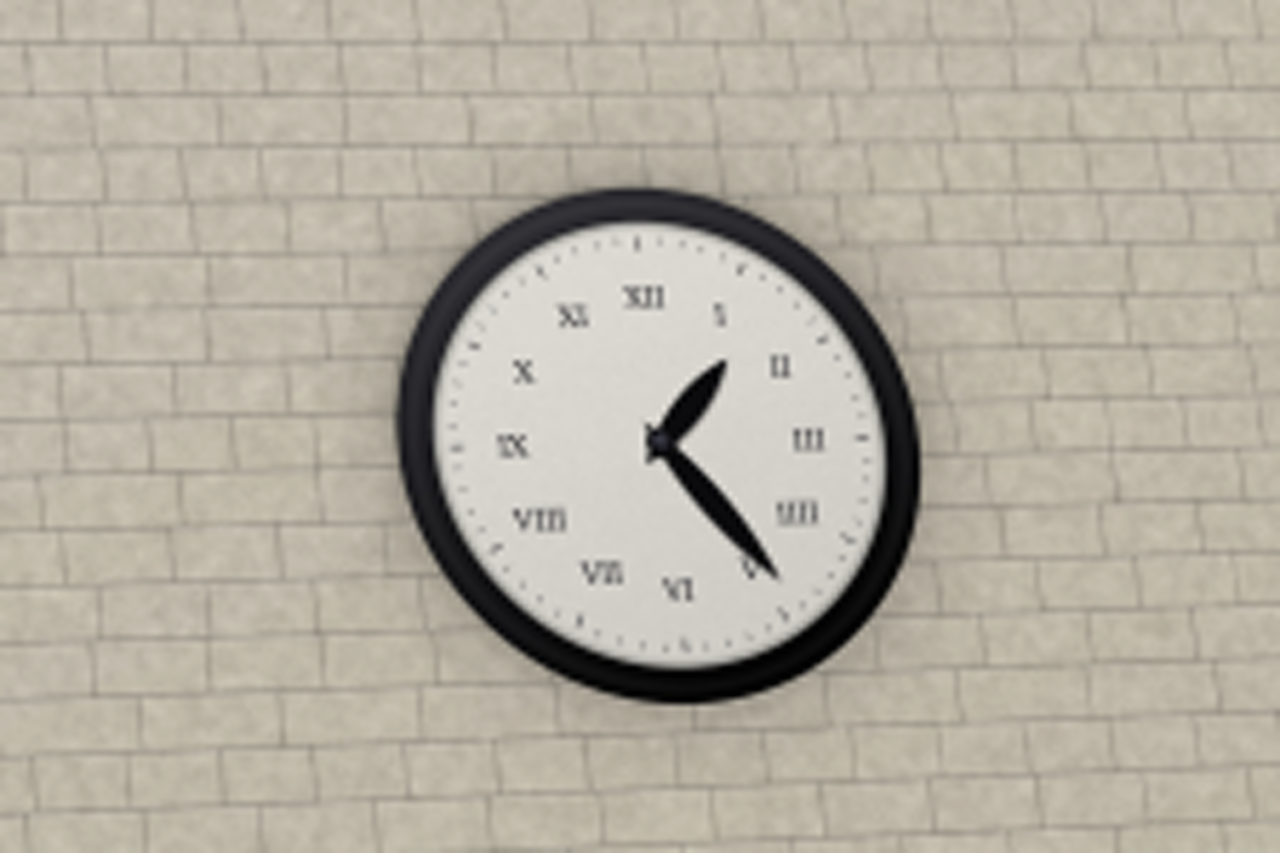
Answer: 1,24
